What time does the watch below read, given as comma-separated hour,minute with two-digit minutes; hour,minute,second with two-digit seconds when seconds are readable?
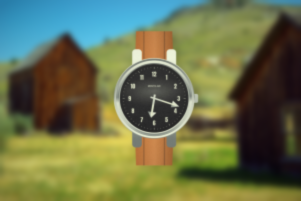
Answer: 6,18
